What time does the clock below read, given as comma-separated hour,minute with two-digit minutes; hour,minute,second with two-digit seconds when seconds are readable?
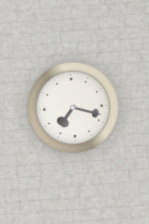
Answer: 7,18
